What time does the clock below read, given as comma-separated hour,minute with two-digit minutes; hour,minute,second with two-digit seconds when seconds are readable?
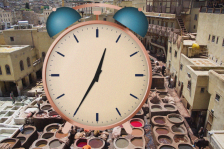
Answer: 12,35
